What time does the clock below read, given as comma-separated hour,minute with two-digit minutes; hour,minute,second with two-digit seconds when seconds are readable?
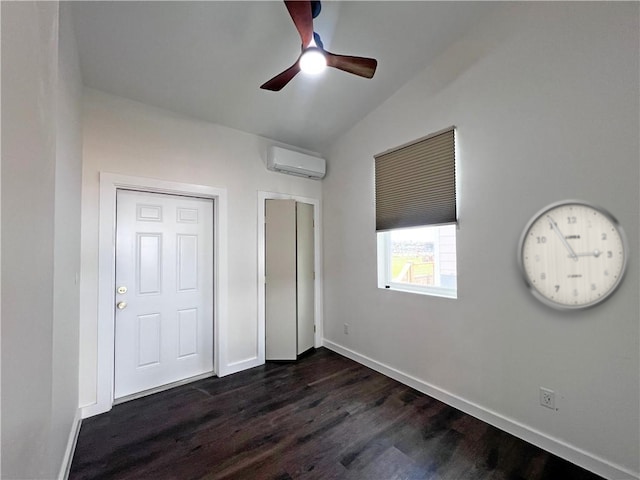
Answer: 2,55
